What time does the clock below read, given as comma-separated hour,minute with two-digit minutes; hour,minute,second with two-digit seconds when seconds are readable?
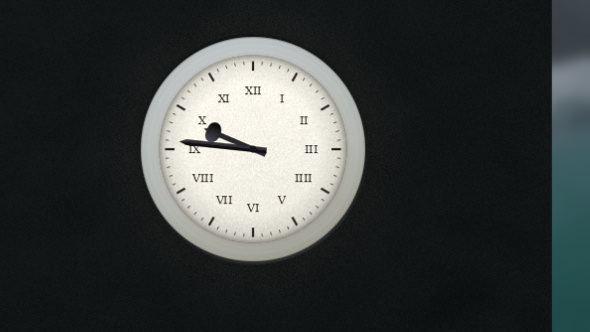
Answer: 9,46
